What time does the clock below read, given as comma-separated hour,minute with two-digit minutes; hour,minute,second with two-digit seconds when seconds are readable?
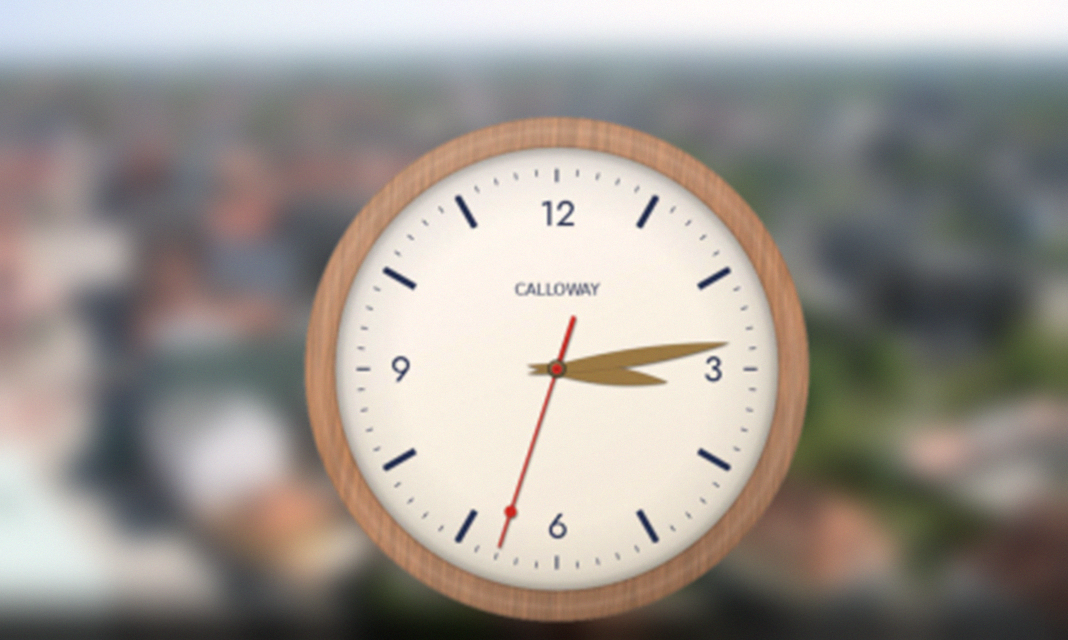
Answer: 3,13,33
